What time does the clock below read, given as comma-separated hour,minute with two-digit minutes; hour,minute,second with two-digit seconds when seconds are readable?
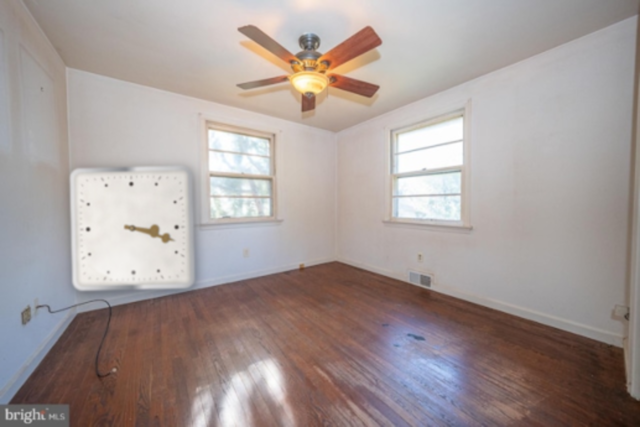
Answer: 3,18
